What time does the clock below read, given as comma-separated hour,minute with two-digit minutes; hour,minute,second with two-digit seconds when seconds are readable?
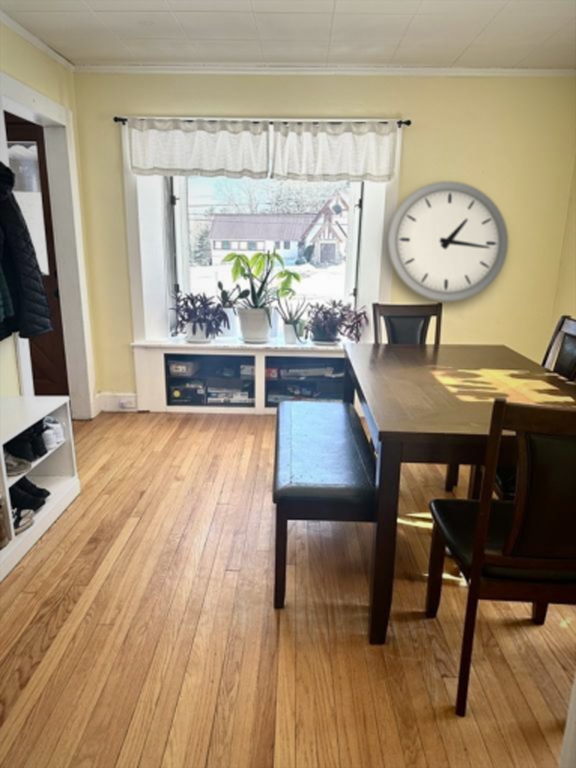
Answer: 1,16
